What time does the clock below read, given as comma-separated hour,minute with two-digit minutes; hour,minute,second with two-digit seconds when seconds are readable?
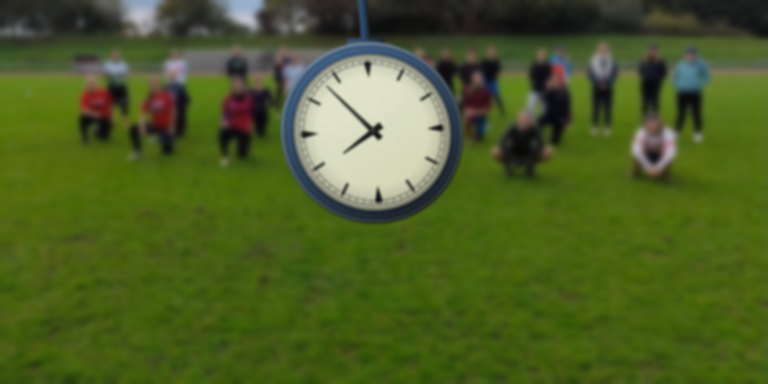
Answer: 7,53
